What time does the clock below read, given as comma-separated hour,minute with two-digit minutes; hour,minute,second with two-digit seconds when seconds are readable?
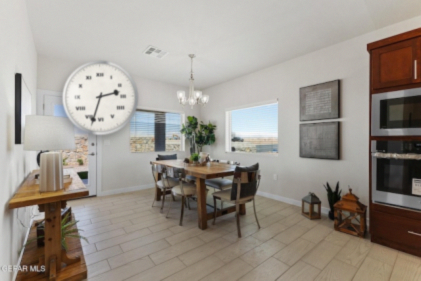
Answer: 2,33
